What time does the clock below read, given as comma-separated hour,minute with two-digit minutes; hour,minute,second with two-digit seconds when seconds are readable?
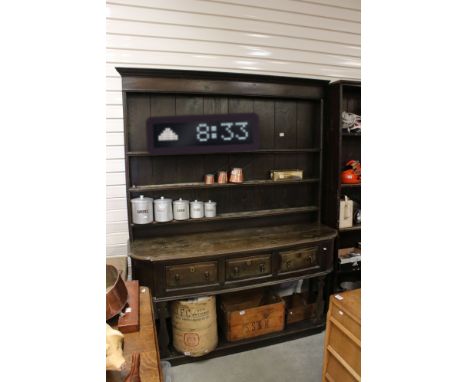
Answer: 8,33
